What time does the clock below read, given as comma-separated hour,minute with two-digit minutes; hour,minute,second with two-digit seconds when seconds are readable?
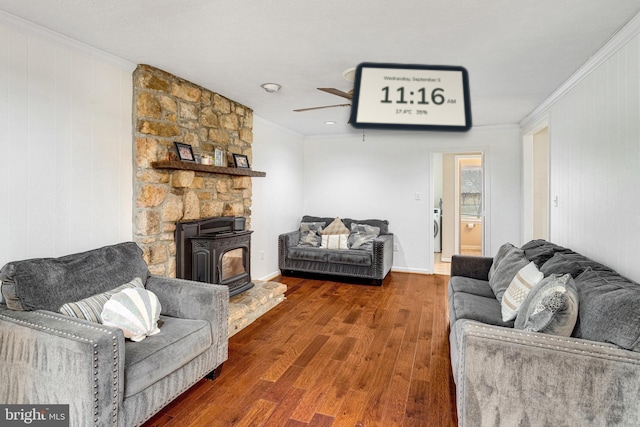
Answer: 11,16
